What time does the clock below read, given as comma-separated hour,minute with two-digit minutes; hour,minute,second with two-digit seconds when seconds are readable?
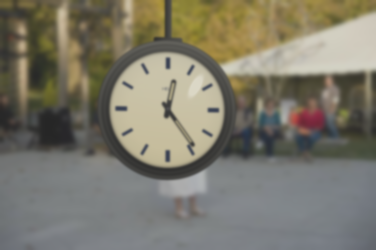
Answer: 12,24
